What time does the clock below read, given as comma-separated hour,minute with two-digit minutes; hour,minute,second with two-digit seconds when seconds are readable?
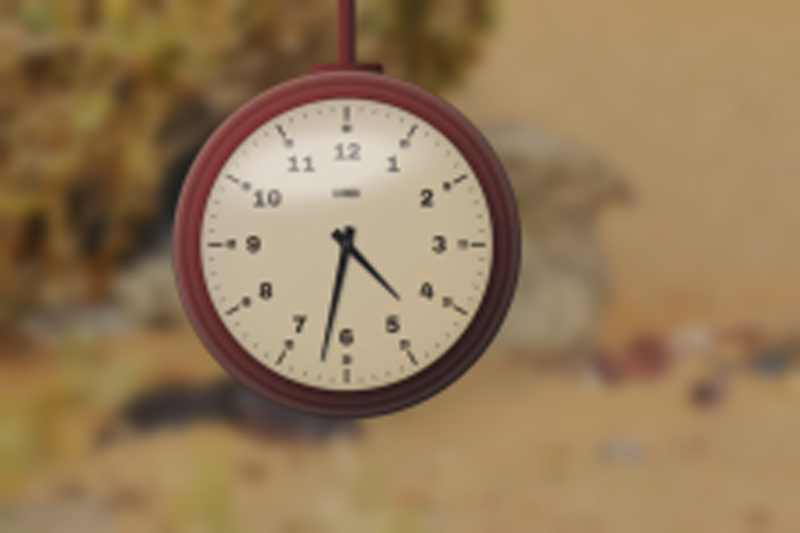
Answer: 4,32
